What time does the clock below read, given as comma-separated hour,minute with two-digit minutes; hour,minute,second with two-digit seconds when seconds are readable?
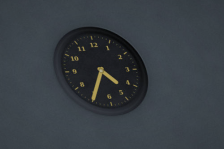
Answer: 4,35
